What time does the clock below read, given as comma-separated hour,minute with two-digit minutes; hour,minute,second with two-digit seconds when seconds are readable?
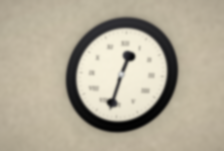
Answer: 12,32
